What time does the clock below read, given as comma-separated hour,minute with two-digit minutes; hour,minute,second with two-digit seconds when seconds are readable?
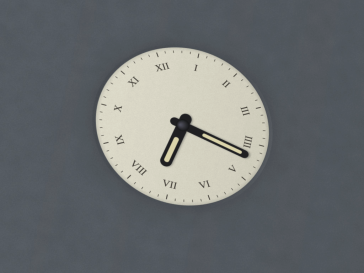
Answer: 7,22
